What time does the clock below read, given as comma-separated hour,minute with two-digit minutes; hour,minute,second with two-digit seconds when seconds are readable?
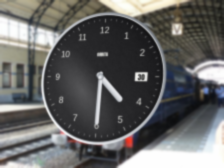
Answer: 4,30
